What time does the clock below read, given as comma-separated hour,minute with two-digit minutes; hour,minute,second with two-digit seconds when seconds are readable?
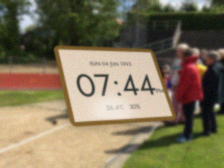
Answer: 7,44
